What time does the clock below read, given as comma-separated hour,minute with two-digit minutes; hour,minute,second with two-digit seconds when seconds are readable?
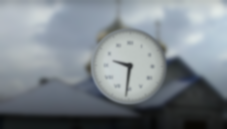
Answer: 9,31
